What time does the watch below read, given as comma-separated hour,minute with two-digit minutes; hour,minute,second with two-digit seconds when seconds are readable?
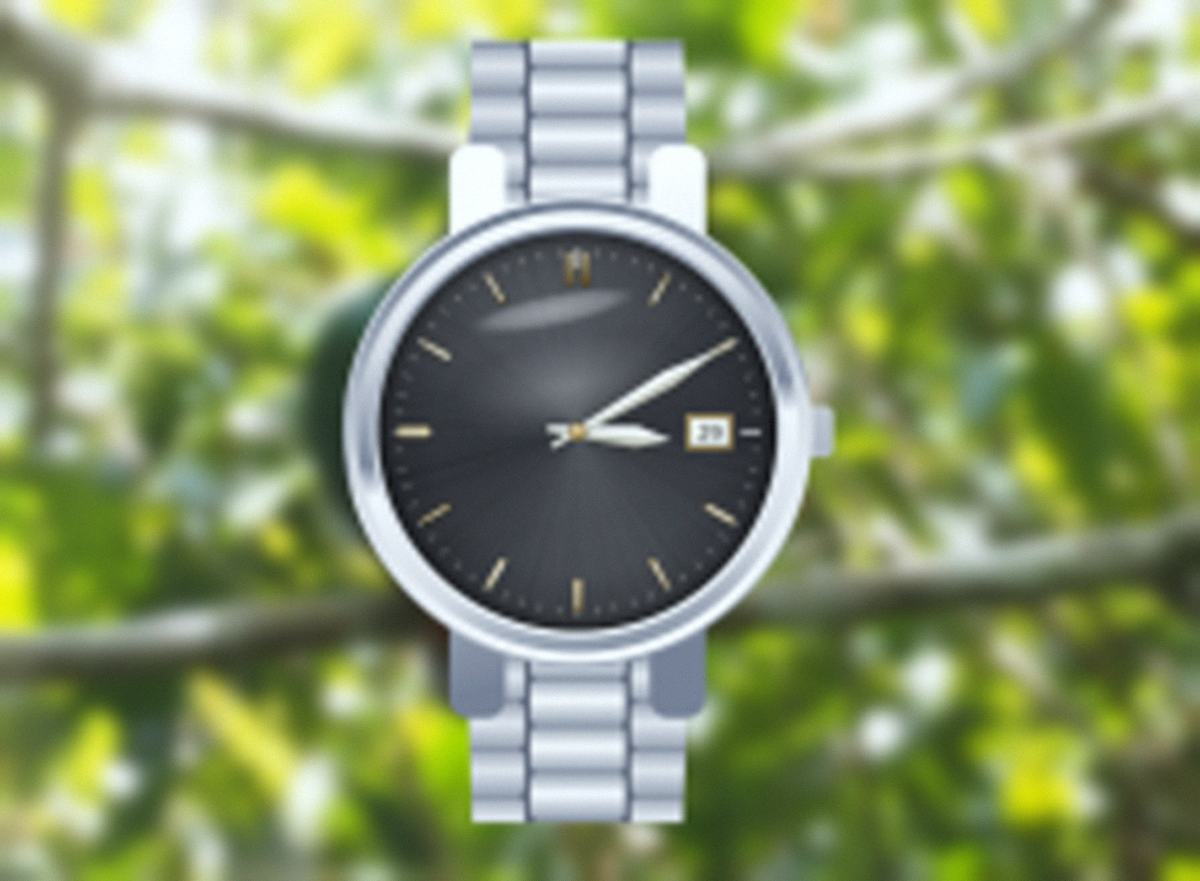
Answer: 3,10
